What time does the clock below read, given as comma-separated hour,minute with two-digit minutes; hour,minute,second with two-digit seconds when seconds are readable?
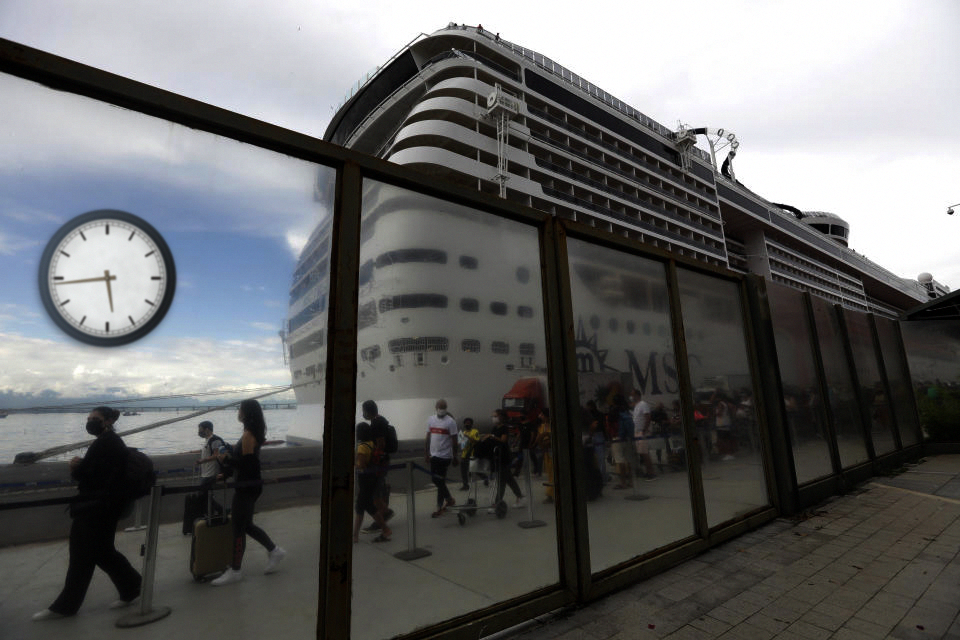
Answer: 5,44
